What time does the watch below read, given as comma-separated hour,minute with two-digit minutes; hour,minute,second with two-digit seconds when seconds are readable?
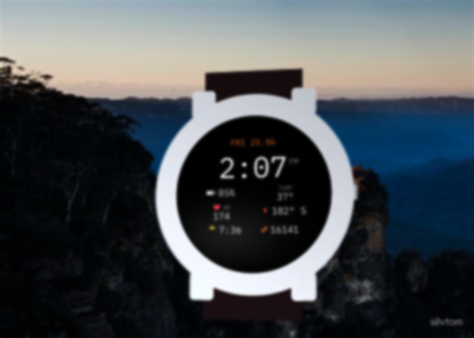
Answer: 2,07
